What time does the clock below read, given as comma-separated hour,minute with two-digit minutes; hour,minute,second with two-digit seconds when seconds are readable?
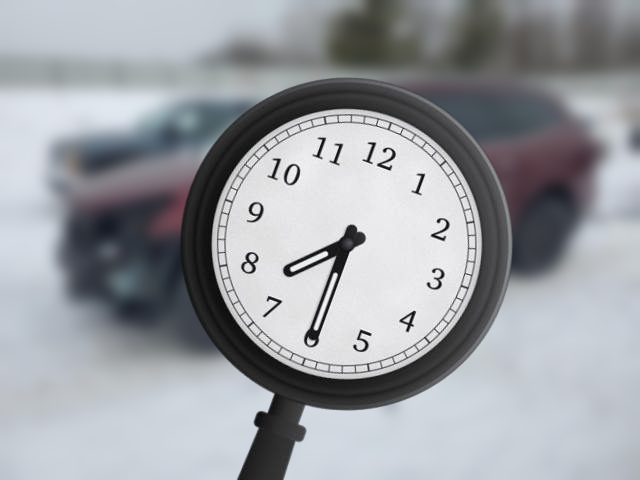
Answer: 7,30
